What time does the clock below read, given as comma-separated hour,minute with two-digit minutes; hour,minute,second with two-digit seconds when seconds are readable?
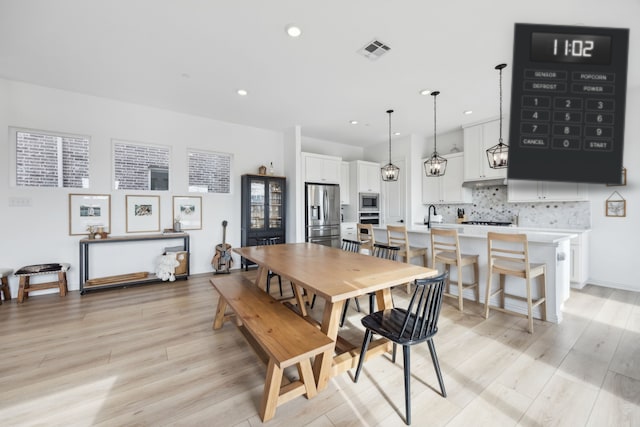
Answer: 11,02
